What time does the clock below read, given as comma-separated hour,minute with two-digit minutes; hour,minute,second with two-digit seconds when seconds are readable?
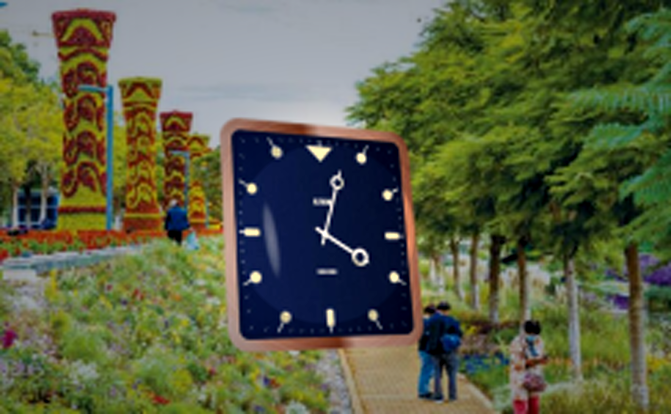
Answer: 4,03
